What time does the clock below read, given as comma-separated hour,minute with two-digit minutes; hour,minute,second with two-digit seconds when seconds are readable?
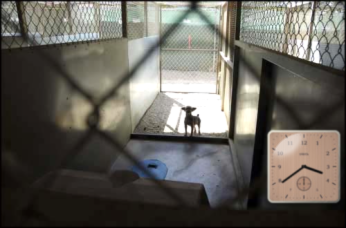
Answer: 3,39
